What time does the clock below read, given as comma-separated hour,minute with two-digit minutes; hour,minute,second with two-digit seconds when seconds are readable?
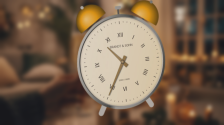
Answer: 10,35
